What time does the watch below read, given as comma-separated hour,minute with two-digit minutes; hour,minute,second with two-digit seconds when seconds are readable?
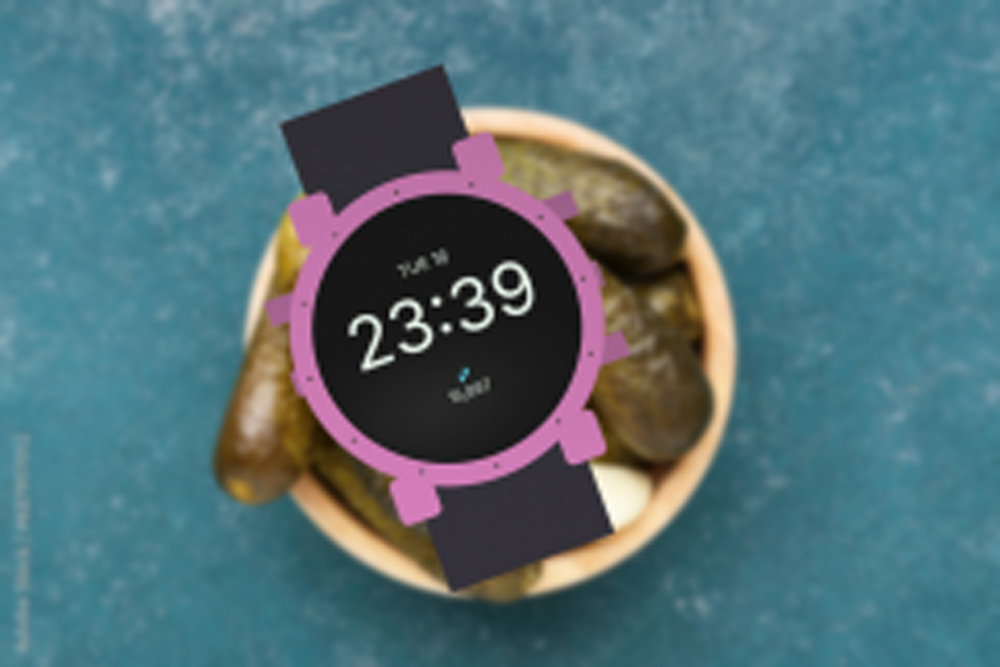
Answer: 23,39
